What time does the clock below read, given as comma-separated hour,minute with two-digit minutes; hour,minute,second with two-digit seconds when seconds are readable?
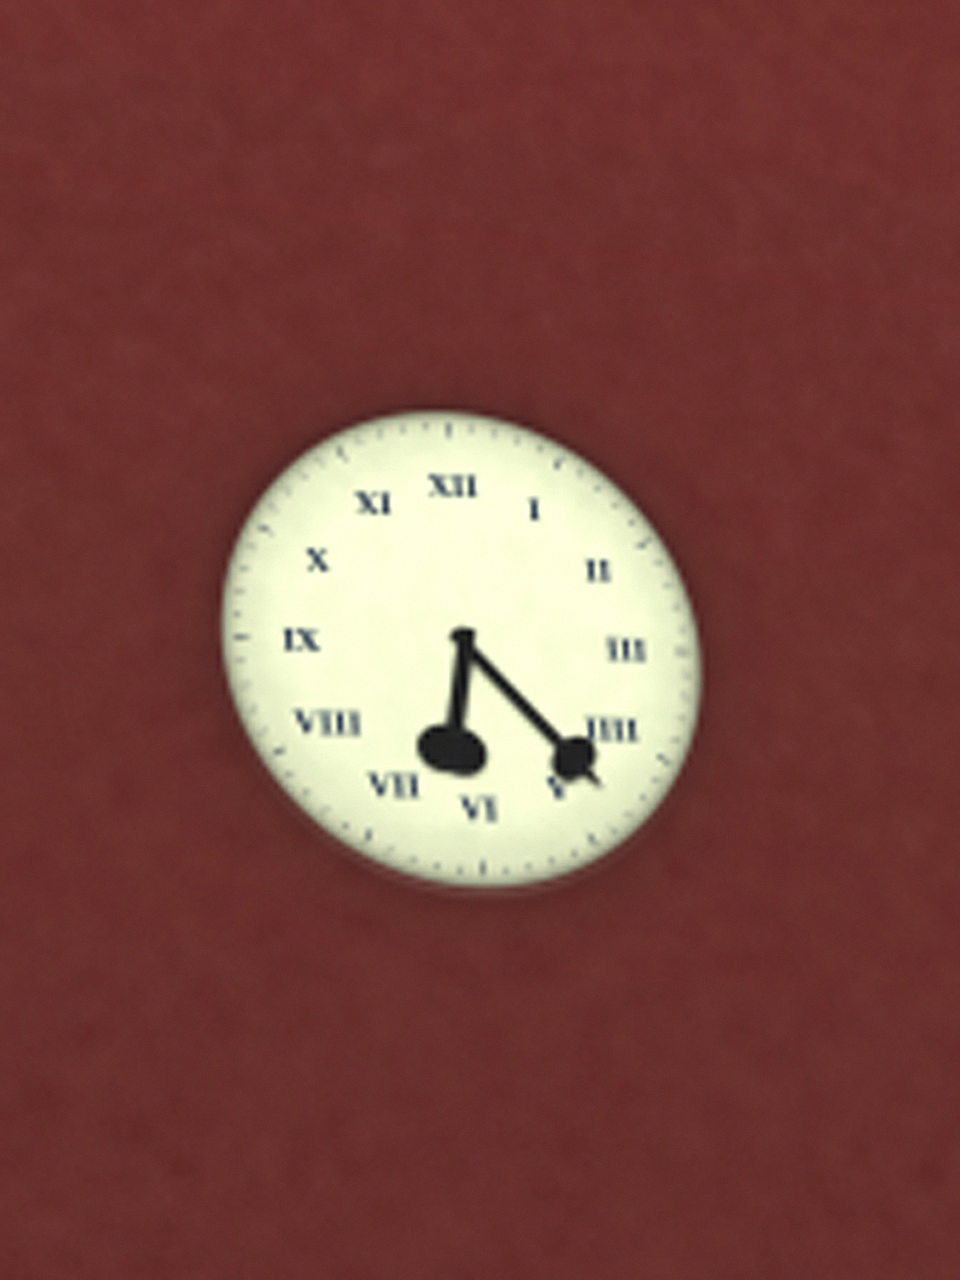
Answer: 6,23
